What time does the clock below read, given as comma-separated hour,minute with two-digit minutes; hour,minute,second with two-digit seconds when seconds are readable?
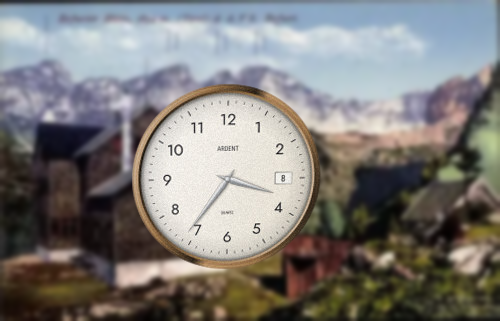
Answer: 3,36
